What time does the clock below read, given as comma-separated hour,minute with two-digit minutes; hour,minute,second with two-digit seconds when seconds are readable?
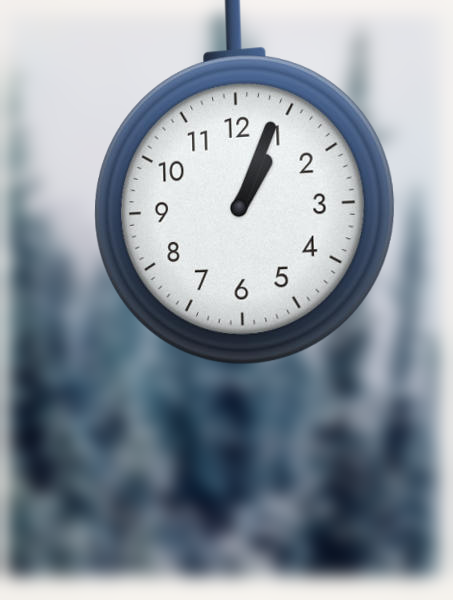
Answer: 1,04
